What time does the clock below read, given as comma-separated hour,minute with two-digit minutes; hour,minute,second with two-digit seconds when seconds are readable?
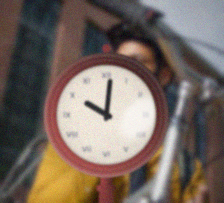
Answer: 10,01
